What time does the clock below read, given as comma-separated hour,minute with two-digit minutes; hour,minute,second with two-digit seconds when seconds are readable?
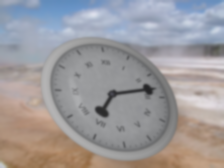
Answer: 7,13
